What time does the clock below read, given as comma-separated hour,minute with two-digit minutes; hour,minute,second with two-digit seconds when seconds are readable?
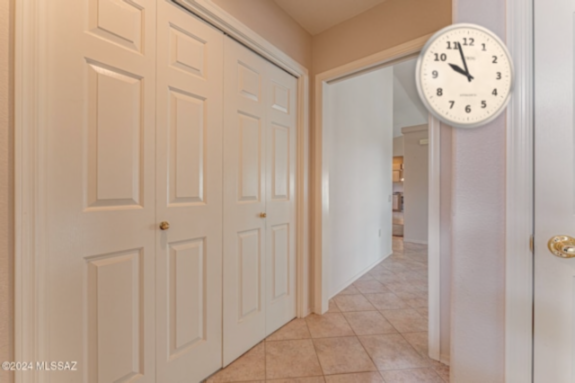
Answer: 9,57
